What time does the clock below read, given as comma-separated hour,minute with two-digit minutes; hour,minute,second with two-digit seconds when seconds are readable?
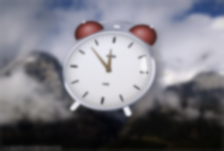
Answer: 11,53
